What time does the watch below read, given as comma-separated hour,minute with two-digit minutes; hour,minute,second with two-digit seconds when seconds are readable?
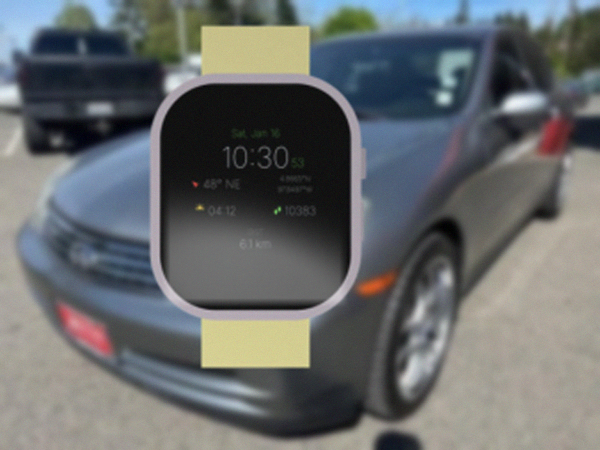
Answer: 10,30
